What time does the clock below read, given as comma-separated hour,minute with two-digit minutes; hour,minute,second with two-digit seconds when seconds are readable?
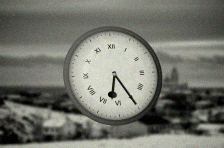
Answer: 6,25
